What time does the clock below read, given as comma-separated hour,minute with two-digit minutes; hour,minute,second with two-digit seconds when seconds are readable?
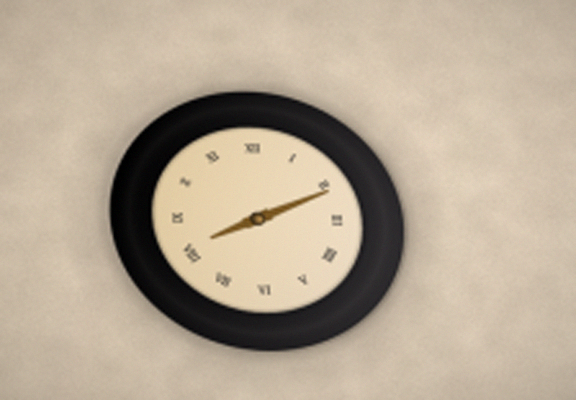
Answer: 8,11
